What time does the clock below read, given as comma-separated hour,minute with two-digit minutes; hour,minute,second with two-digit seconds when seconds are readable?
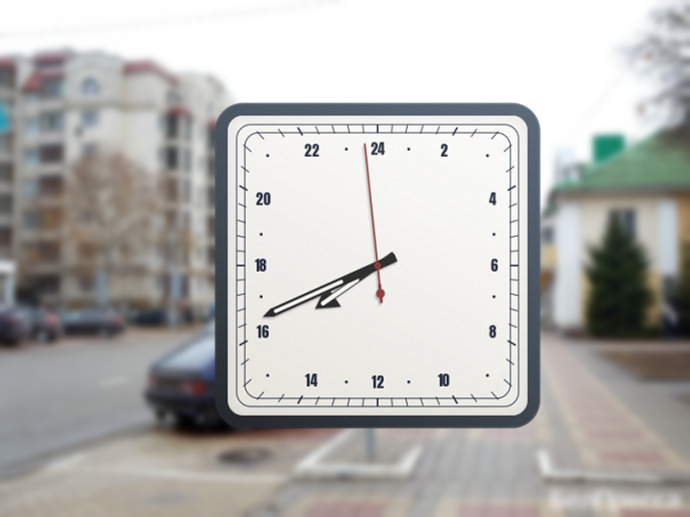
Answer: 15,40,59
